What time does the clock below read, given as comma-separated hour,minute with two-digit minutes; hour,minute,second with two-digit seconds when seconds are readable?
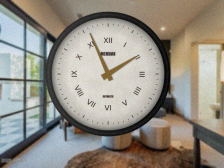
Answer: 1,56
